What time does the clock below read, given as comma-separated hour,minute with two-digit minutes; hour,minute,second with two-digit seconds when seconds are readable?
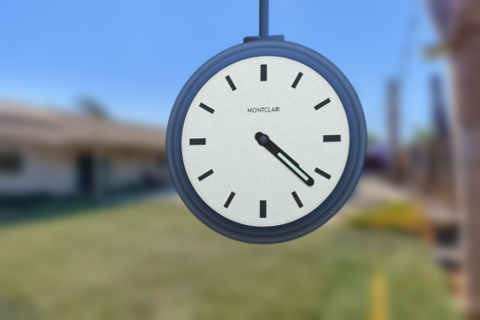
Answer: 4,22
